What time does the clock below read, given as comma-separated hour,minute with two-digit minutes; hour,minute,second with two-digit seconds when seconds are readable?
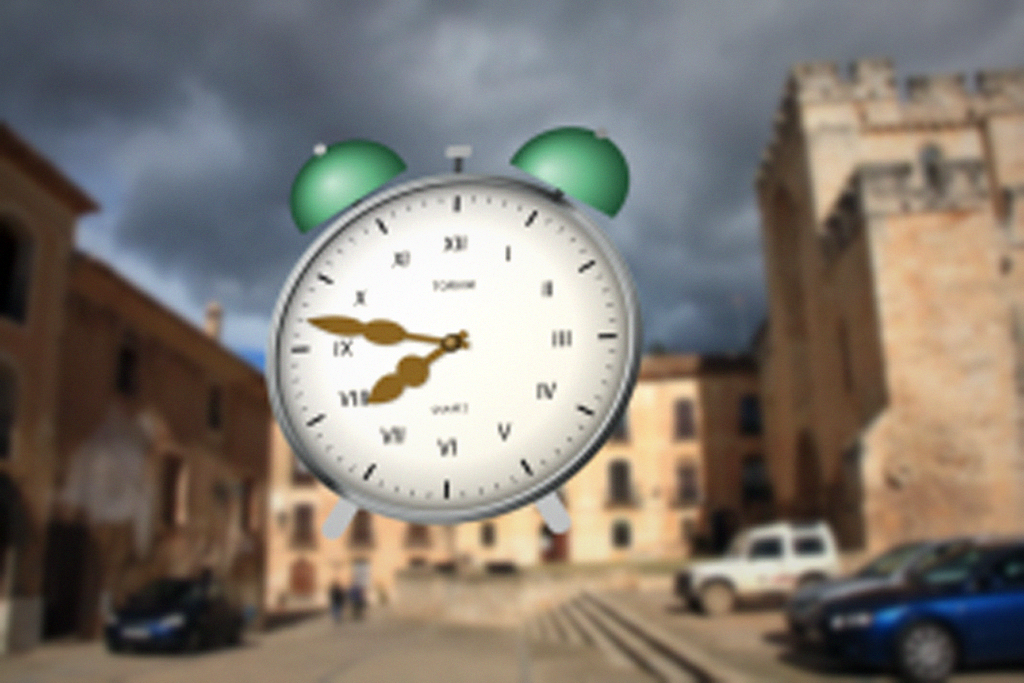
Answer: 7,47
